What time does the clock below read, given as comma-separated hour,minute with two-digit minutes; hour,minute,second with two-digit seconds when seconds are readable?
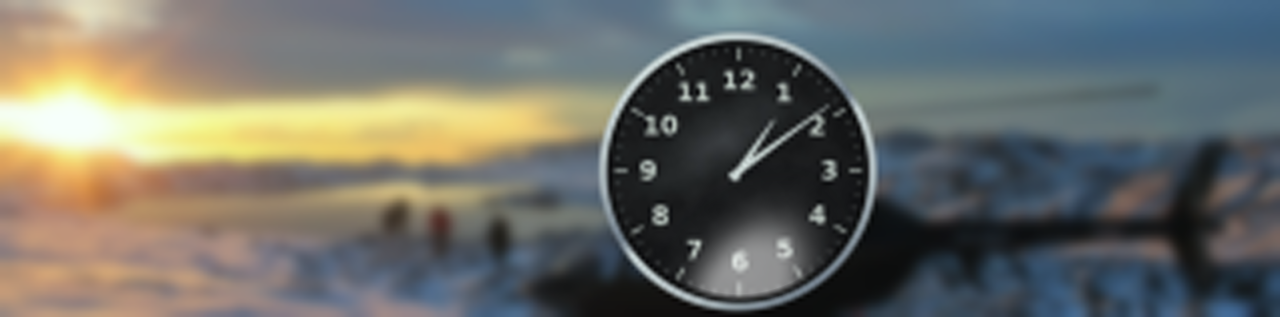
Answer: 1,09
